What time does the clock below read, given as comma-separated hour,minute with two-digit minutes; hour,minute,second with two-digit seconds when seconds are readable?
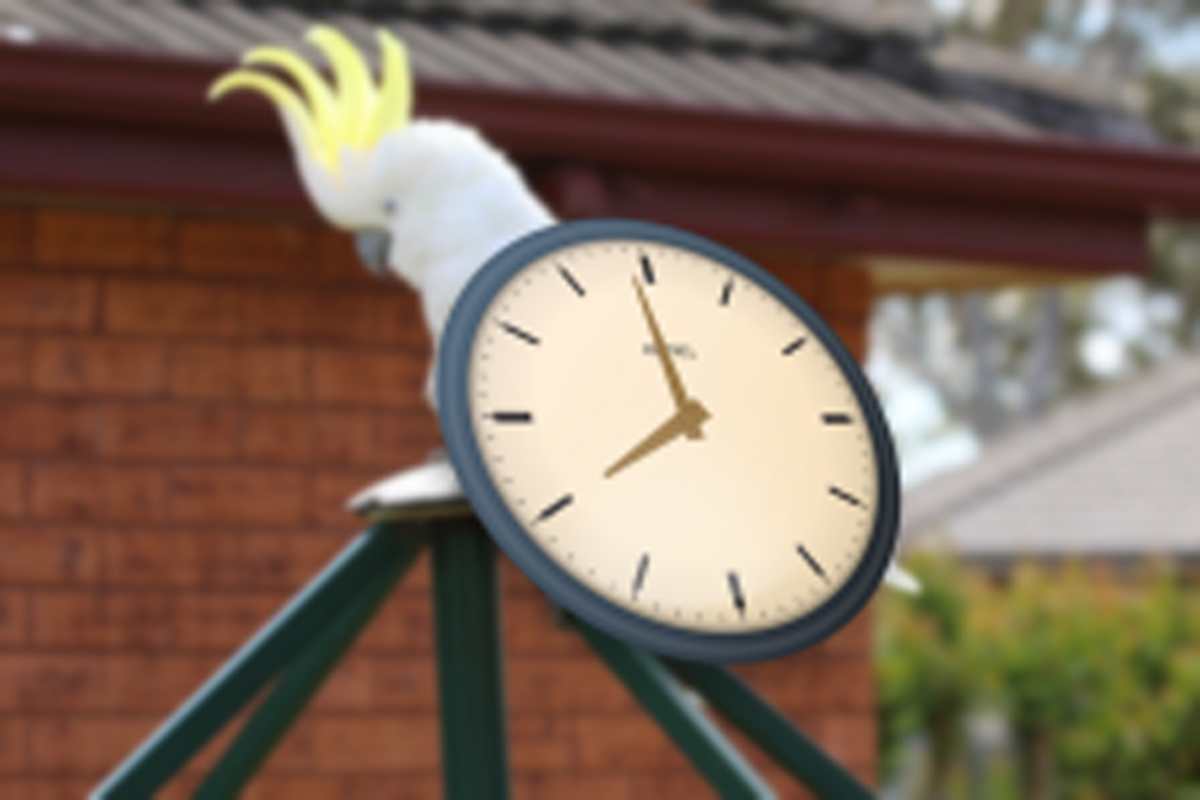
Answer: 7,59
